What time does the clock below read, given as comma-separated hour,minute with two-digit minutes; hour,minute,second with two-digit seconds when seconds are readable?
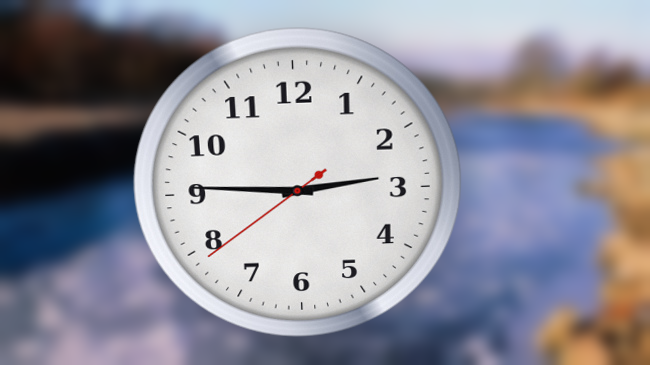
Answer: 2,45,39
